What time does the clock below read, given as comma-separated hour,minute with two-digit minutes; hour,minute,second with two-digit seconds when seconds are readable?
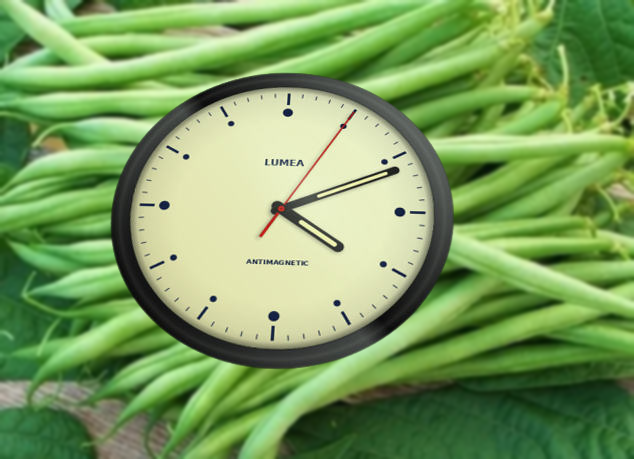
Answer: 4,11,05
